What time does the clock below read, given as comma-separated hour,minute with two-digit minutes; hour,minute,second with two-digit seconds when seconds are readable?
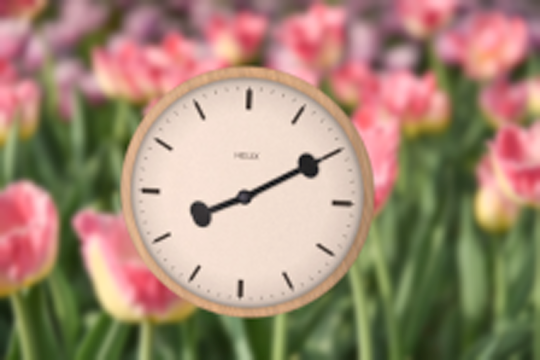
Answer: 8,10
